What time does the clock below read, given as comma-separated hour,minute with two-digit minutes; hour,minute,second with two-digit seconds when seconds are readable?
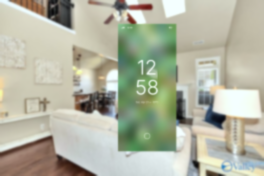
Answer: 12,58
